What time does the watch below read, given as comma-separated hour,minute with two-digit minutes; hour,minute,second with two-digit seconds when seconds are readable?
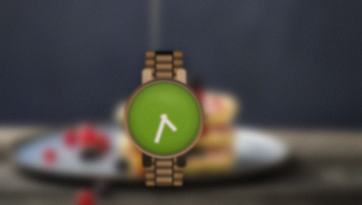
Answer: 4,33
